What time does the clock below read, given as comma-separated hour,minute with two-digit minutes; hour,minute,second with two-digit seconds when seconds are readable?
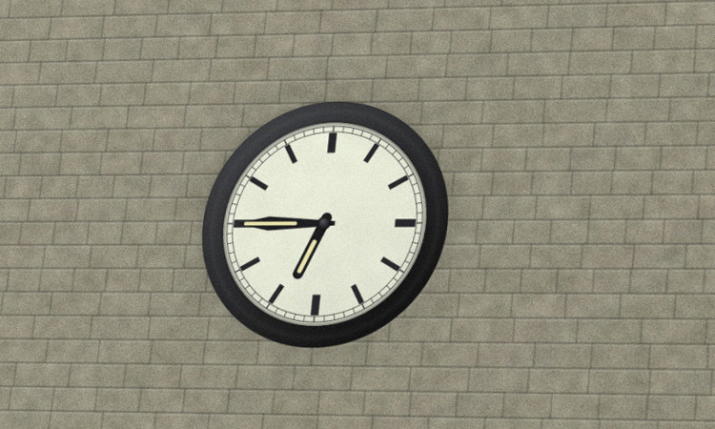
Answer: 6,45
